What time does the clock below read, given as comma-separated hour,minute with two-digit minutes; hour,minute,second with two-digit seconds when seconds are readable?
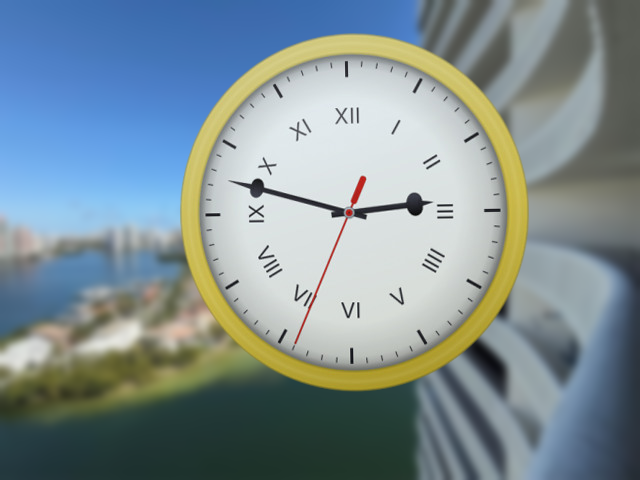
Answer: 2,47,34
